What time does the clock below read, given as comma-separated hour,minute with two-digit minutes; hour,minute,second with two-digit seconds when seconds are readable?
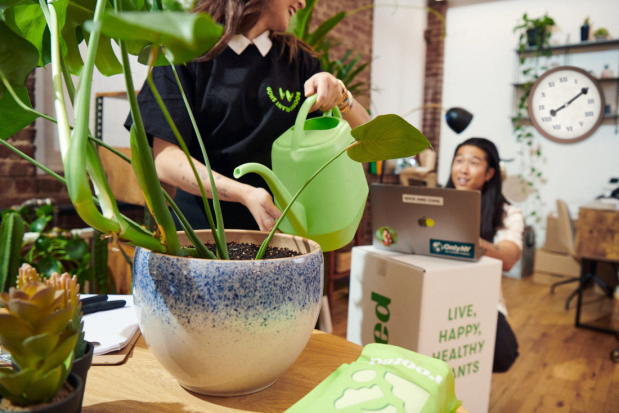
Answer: 8,10
